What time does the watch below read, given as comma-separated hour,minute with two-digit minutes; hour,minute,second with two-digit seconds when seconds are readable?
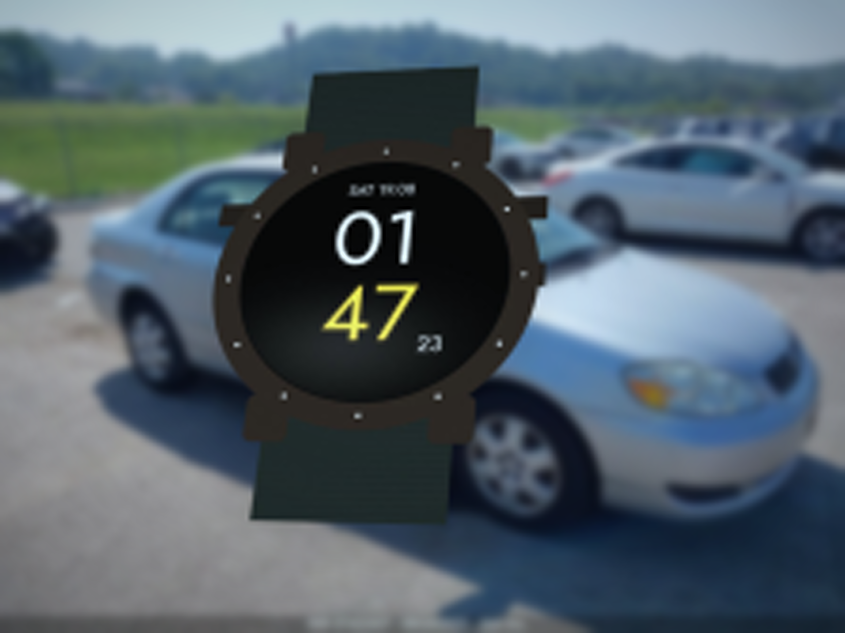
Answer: 1,47
